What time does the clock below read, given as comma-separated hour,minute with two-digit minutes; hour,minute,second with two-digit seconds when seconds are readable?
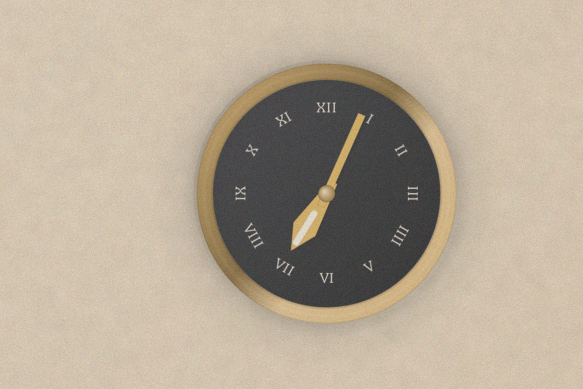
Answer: 7,04
